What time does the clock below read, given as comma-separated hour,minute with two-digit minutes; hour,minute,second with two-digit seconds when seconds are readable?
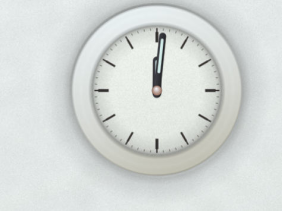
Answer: 12,01
